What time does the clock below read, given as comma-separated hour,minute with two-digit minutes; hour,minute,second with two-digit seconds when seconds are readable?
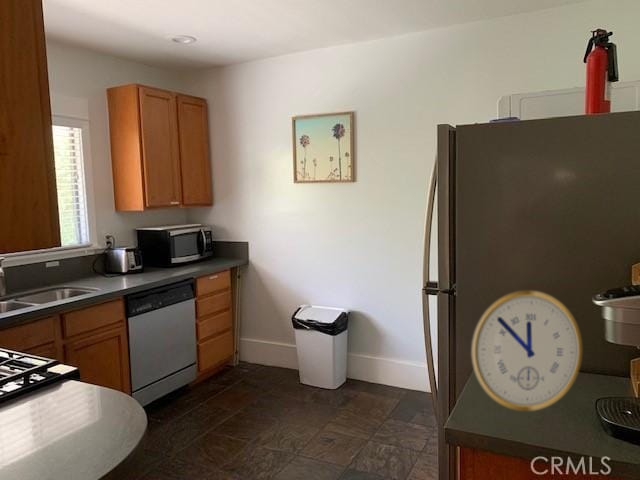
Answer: 11,52
